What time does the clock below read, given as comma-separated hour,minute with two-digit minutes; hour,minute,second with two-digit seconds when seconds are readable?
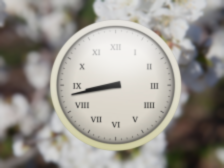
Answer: 8,43
